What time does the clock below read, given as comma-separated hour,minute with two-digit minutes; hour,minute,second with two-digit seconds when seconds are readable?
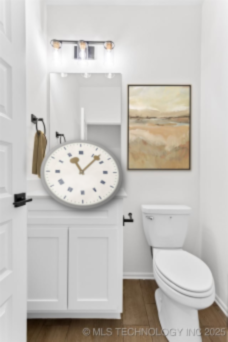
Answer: 11,07
